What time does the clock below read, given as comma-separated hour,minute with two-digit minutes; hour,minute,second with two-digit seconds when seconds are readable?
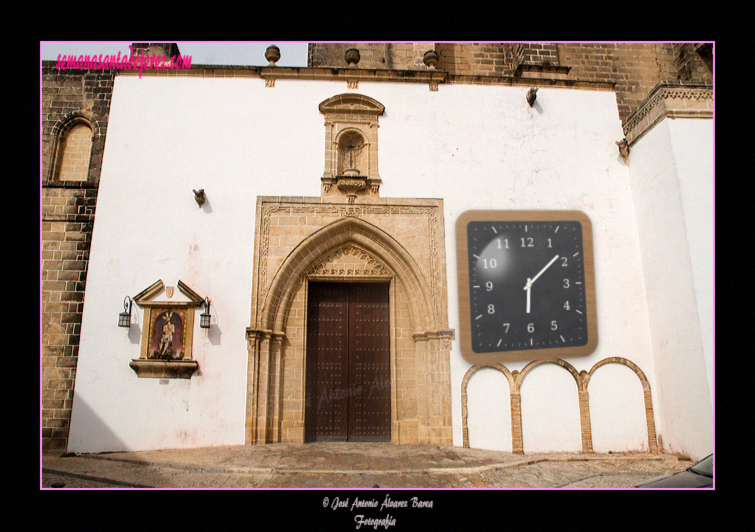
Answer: 6,08
